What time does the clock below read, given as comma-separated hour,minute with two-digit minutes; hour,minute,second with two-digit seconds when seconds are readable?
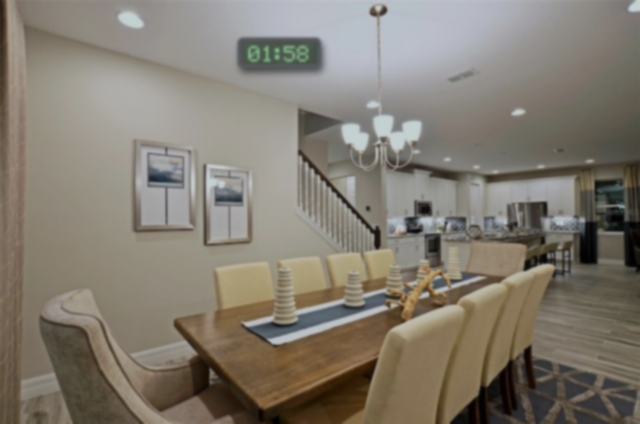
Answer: 1,58
